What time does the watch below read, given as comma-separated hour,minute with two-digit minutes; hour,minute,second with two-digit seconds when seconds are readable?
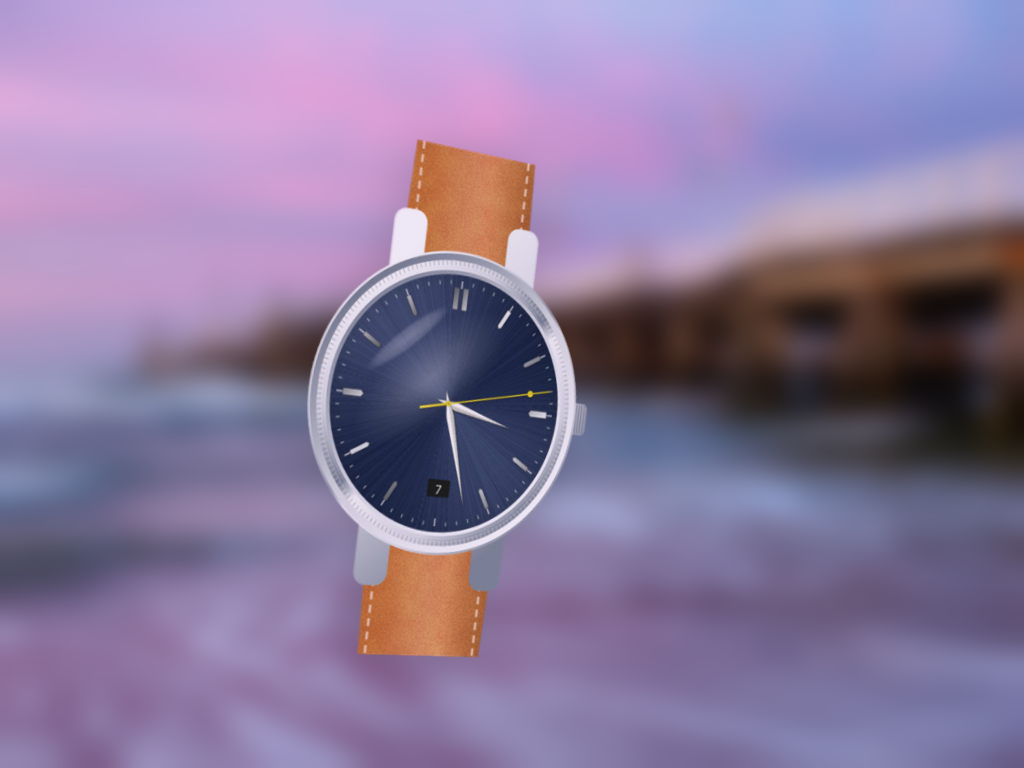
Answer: 3,27,13
